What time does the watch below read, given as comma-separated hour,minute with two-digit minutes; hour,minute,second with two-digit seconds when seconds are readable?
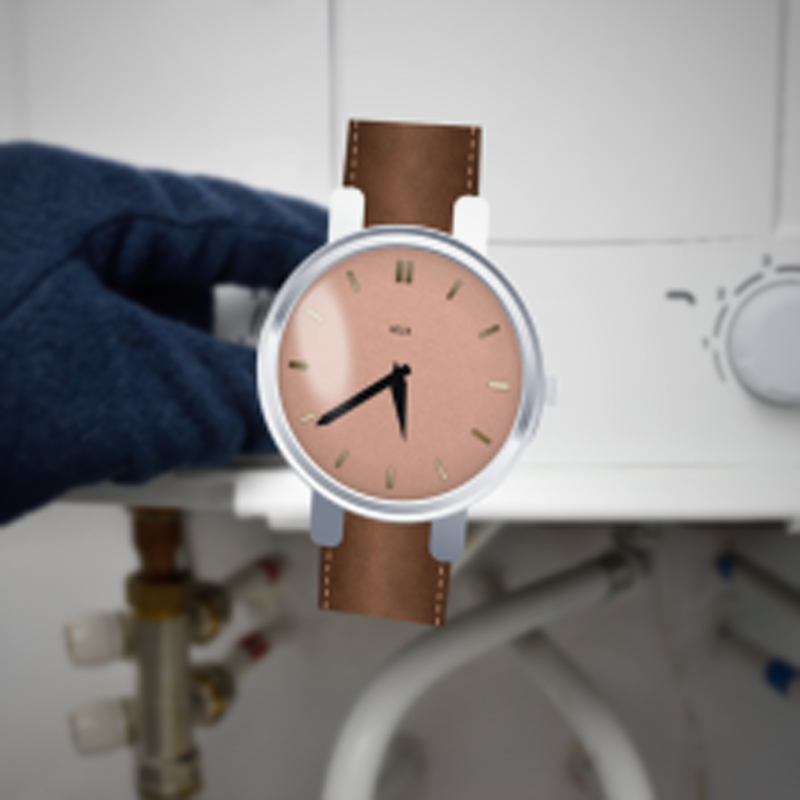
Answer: 5,39
